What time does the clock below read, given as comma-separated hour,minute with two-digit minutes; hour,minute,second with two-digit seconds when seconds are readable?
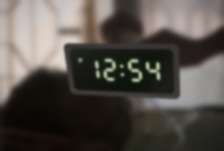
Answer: 12,54
